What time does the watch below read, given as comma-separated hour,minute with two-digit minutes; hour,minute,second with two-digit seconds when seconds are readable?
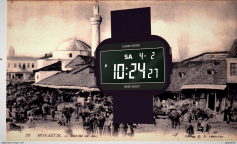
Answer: 10,24,27
